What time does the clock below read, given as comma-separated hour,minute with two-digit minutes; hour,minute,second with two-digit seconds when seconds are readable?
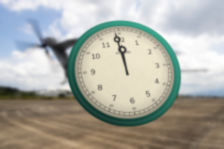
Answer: 11,59
